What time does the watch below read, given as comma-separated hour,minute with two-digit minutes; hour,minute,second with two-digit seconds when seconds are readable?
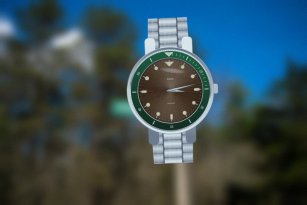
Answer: 3,13
